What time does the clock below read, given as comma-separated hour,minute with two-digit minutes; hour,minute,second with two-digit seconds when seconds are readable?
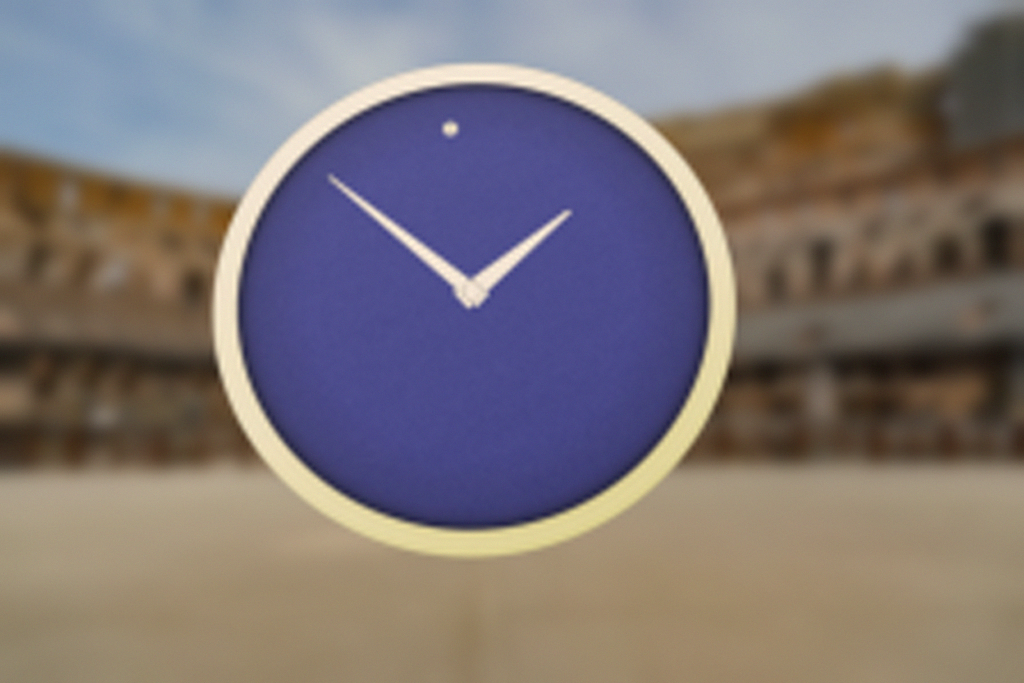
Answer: 1,53
